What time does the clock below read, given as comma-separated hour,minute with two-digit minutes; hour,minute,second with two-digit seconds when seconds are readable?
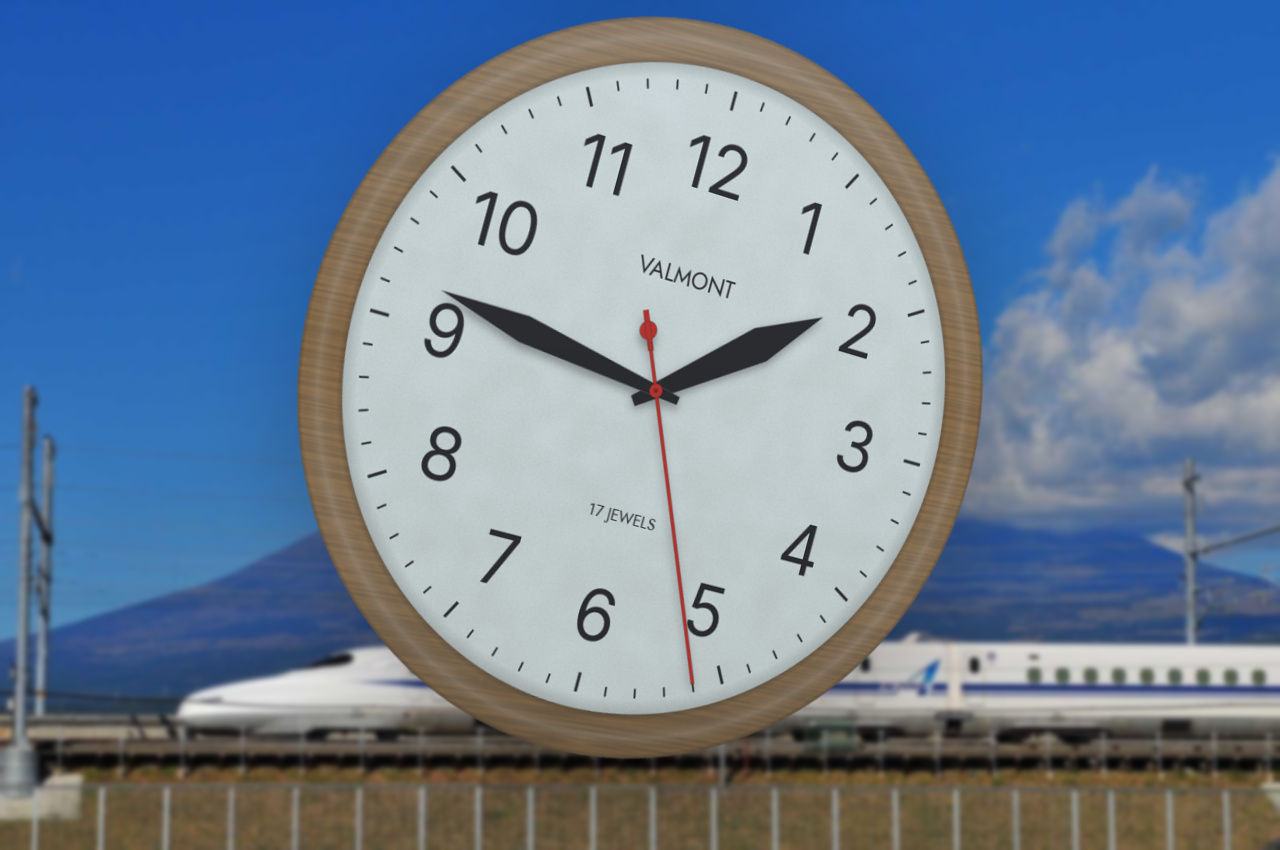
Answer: 1,46,26
